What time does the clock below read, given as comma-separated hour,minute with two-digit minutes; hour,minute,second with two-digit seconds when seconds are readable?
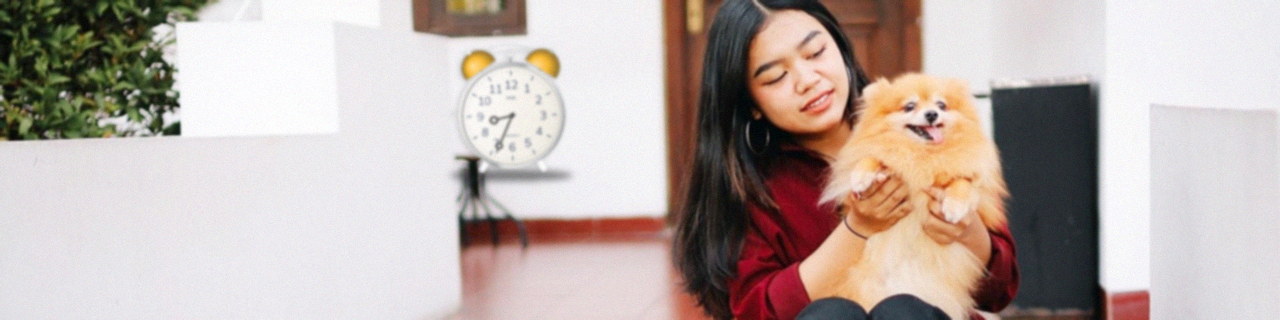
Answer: 8,34
